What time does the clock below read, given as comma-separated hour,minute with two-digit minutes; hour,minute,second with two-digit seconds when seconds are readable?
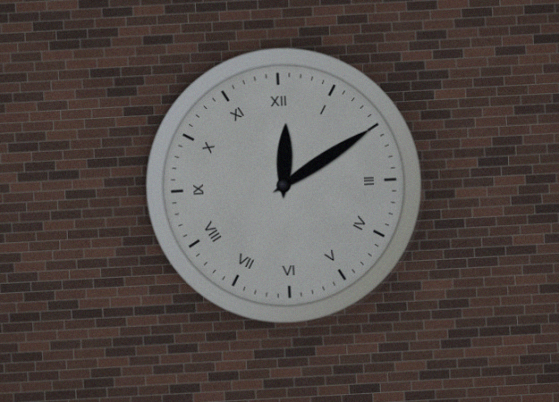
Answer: 12,10
